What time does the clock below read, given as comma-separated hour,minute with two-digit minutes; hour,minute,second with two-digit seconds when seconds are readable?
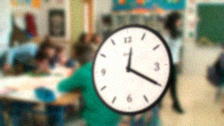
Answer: 12,20
